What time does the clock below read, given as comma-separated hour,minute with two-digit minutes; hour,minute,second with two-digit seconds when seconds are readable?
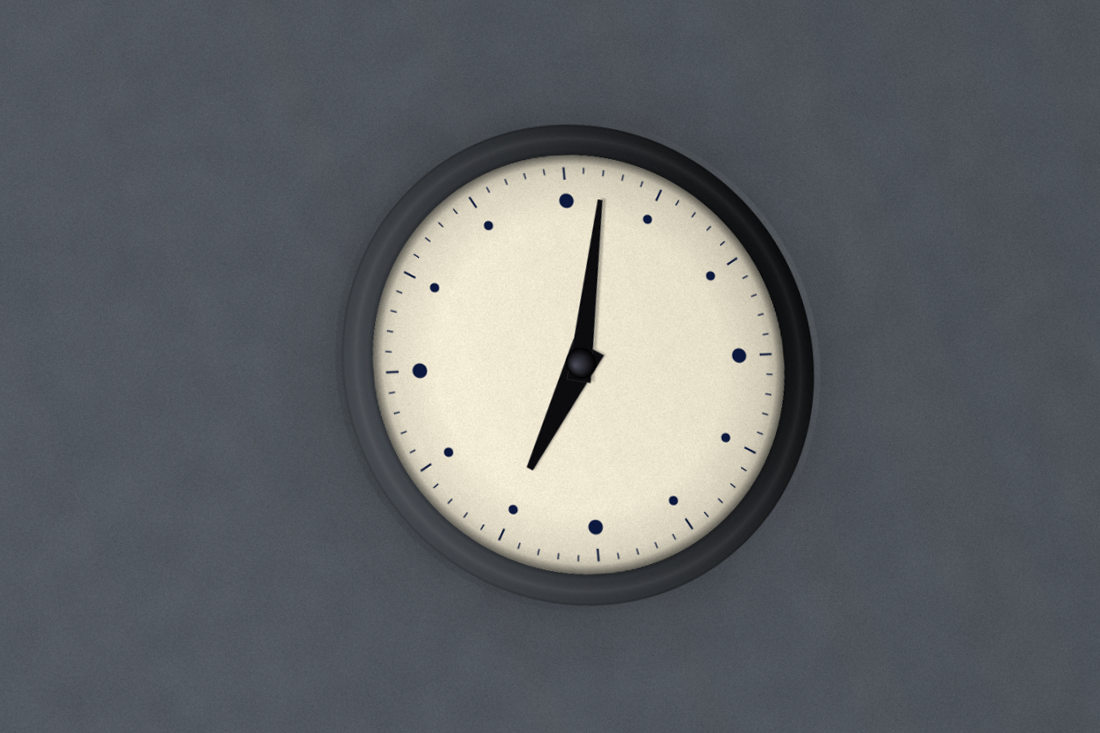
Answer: 7,02
